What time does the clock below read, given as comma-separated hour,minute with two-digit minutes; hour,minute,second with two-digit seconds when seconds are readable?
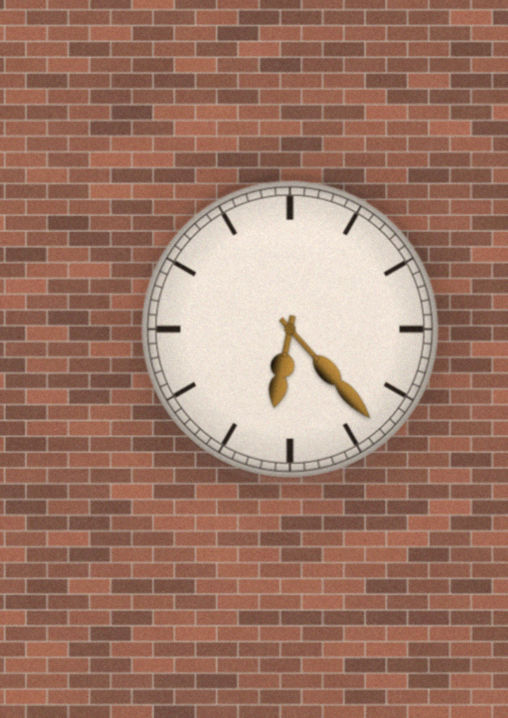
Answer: 6,23
